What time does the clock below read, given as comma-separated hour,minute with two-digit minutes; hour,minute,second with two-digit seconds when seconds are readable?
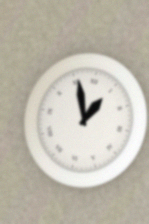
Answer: 12,56
